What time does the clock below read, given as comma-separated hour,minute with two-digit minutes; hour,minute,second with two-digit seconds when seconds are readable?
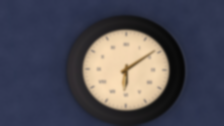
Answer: 6,09
